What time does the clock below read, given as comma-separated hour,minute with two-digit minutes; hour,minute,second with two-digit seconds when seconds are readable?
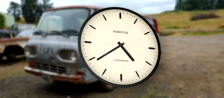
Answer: 4,39
